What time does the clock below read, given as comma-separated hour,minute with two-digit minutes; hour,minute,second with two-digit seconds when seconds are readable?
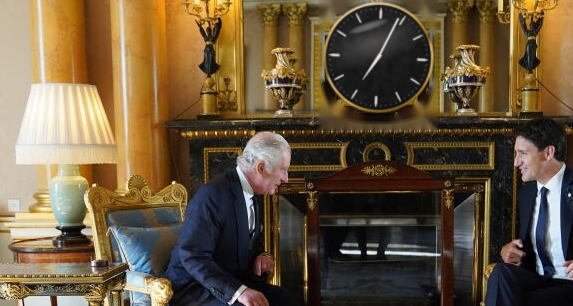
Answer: 7,04
